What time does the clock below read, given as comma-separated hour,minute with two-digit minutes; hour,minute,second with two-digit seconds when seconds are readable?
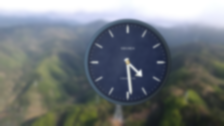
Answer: 4,29
